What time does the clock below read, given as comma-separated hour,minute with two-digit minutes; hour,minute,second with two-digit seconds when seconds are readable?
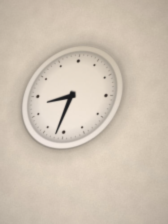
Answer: 8,32
